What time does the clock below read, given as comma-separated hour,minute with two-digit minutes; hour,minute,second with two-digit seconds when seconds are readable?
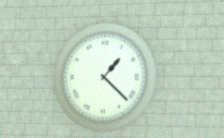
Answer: 1,22
